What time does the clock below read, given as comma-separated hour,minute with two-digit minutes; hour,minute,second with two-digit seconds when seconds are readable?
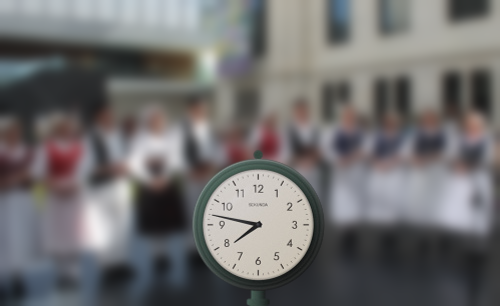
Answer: 7,47
